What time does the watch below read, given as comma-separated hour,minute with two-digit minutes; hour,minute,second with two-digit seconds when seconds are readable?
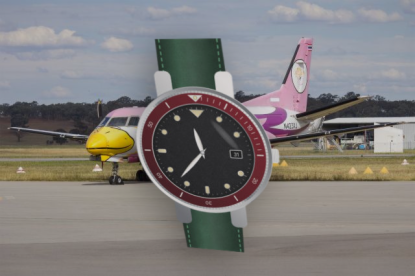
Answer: 11,37
